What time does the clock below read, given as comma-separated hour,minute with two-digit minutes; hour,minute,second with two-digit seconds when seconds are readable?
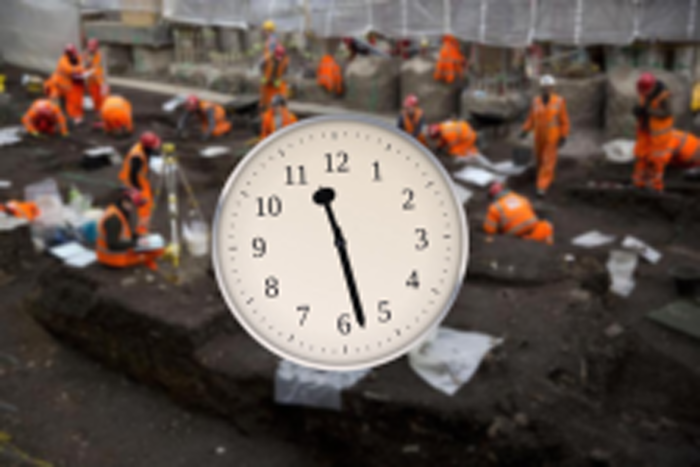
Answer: 11,28
